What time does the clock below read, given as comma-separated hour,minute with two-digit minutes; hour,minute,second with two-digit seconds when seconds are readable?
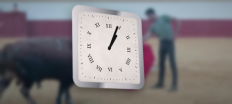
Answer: 1,04
